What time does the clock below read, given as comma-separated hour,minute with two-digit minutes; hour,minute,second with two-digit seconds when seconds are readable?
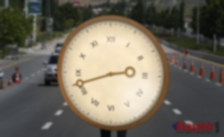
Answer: 2,42
